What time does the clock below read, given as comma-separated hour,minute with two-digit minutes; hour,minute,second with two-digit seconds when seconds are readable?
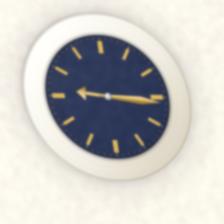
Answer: 9,16
